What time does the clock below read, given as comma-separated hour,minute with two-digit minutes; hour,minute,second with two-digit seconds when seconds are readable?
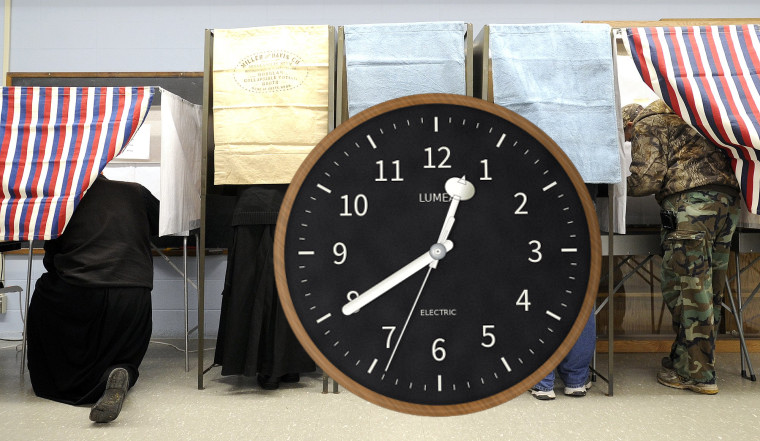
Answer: 12,39,34
